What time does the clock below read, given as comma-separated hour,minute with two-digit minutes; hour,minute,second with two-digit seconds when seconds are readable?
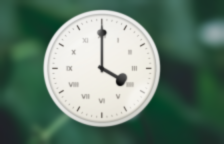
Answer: 4,00
